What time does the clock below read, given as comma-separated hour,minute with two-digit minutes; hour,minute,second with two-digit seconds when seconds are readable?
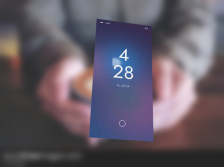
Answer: 4,28
